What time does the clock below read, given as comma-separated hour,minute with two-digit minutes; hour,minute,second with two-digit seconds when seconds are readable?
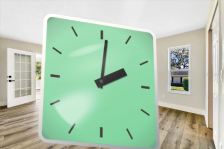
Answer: 2,01
